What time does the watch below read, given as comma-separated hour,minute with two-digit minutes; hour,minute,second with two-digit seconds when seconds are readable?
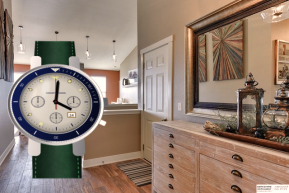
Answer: 4,01
